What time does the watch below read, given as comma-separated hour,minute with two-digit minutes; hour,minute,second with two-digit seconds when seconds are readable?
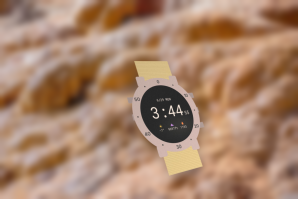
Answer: 3,44
